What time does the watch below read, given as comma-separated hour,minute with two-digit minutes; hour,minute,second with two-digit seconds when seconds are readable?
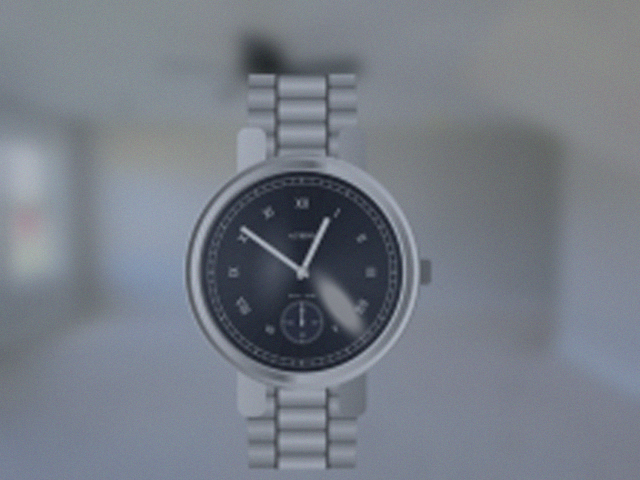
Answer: 12,51
